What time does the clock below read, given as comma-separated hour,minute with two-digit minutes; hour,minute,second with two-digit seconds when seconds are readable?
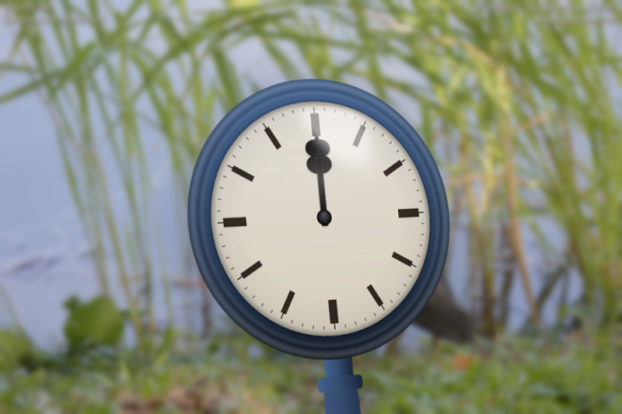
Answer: 12,00
